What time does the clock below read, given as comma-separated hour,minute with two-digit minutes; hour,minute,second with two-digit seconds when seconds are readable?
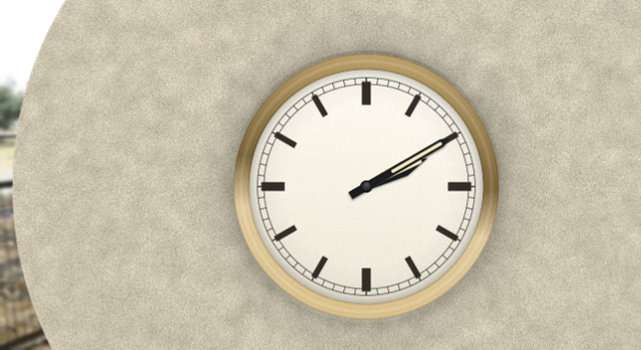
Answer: 2,10
